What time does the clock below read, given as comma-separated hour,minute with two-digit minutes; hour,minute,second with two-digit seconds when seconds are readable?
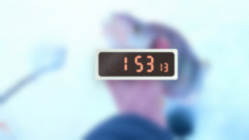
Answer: 1,53,13
